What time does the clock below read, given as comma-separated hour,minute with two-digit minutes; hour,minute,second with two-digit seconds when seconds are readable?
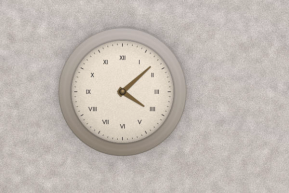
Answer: 4,08
